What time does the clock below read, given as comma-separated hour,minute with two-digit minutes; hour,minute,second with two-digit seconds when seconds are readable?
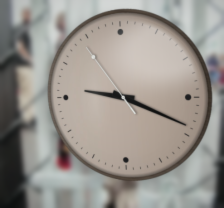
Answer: 9,18,54
